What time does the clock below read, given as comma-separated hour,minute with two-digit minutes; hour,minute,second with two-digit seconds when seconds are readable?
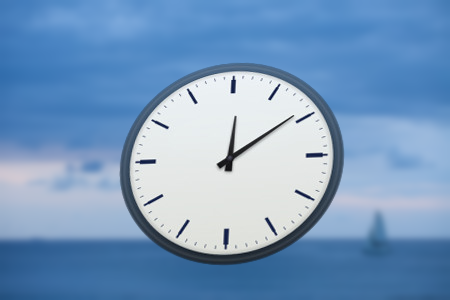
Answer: 12,09
